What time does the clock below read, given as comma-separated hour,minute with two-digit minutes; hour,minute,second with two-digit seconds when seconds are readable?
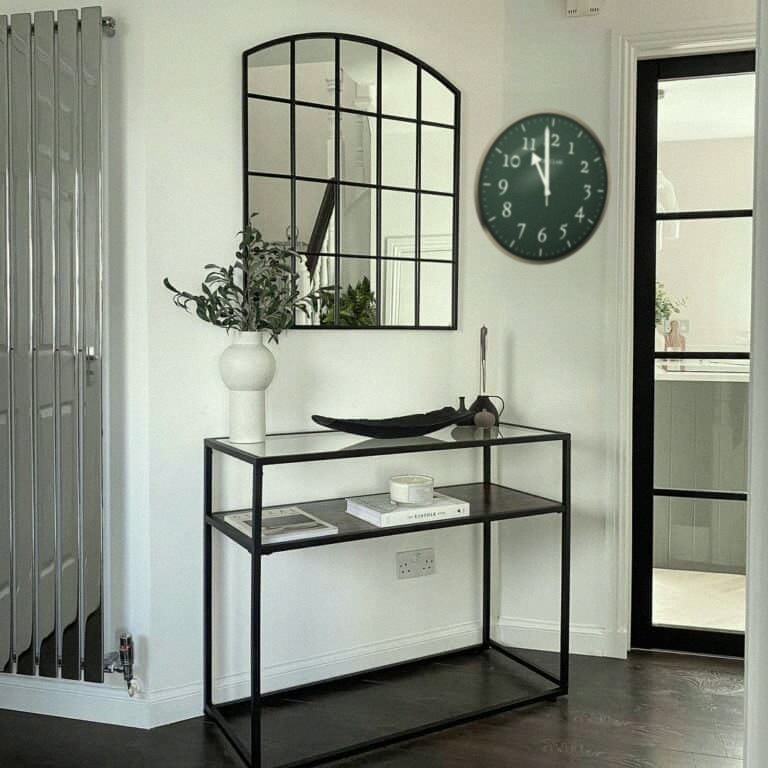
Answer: 10,58,59
